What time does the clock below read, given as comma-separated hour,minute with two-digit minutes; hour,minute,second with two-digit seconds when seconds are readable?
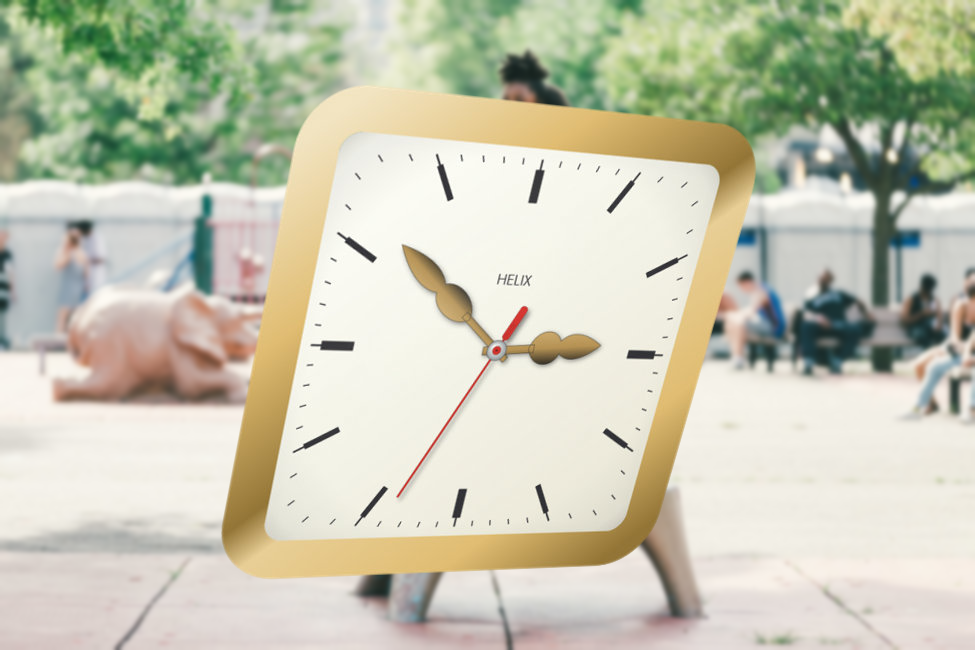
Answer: 2,51,34
